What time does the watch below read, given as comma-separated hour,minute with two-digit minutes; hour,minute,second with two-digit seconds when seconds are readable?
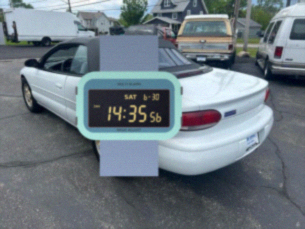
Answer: 14,35,56
